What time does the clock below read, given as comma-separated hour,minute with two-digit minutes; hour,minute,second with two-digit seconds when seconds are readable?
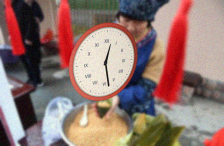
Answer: 12,28
